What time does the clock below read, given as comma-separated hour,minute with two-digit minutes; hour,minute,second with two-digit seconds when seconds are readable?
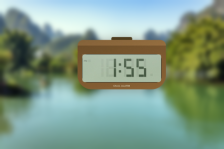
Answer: 1,55
